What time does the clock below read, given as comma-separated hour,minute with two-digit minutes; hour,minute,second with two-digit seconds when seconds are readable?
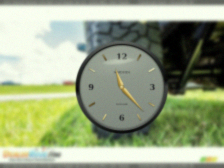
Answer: 11,23
